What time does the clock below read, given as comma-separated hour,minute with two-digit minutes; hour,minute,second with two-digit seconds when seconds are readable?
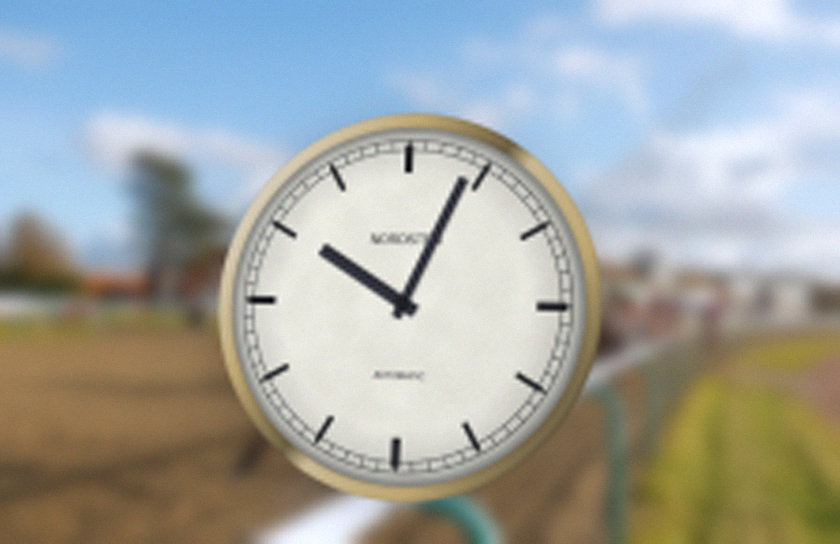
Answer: 10,04
